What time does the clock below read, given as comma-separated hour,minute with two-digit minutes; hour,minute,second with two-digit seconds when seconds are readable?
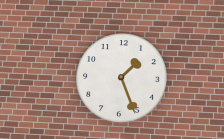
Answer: 1,26
